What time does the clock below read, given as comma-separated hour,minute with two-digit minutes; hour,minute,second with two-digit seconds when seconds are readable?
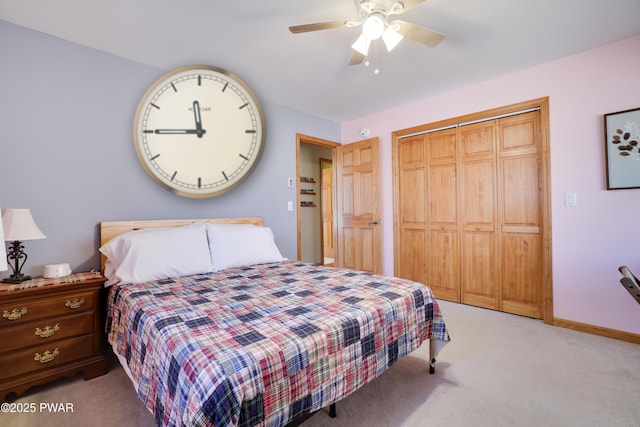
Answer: 11,45
